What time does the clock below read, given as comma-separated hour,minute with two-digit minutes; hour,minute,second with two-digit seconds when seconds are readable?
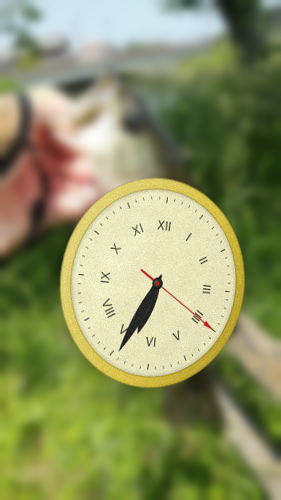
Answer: 6,34,20
